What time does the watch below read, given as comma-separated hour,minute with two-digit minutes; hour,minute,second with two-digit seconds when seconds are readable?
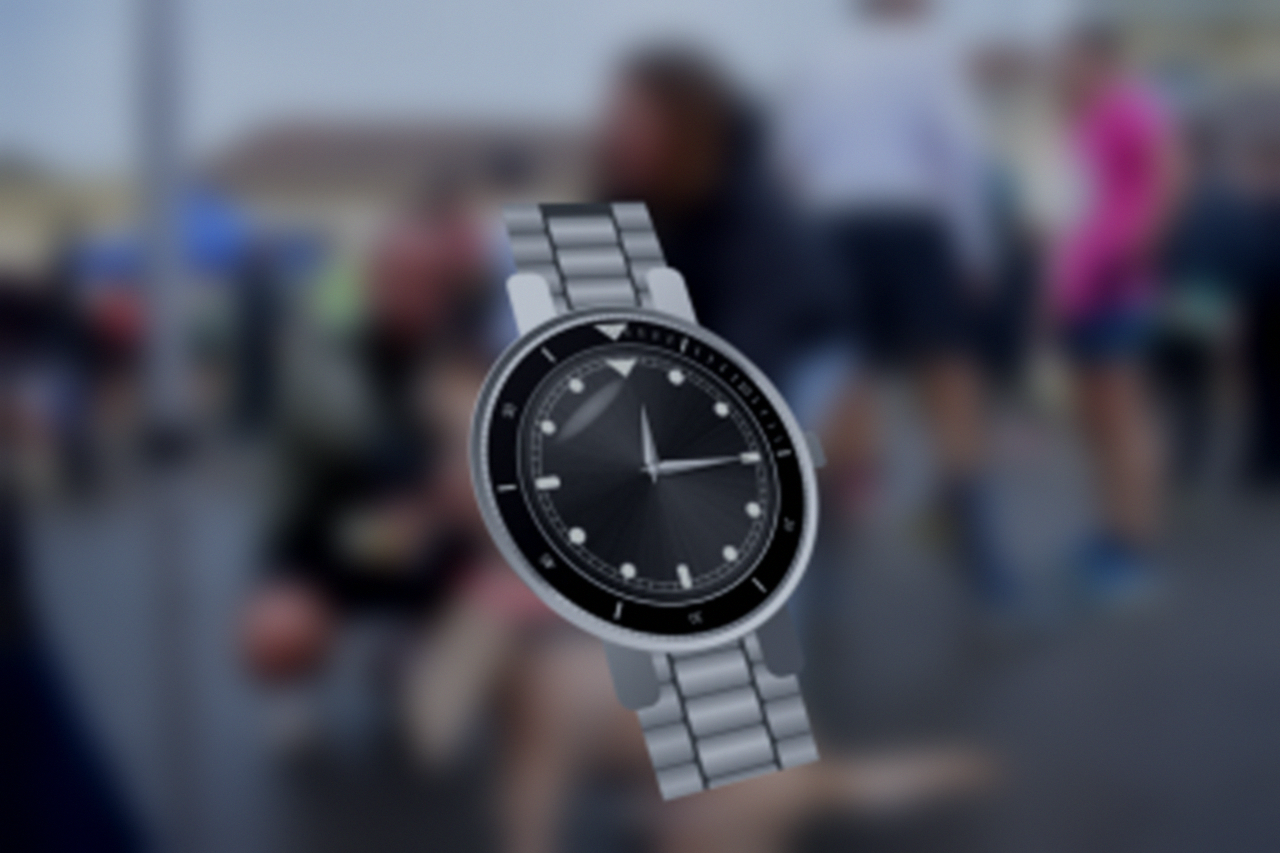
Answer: 12,15
